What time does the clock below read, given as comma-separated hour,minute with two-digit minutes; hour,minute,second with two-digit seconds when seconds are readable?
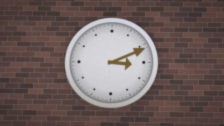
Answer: 3,11
